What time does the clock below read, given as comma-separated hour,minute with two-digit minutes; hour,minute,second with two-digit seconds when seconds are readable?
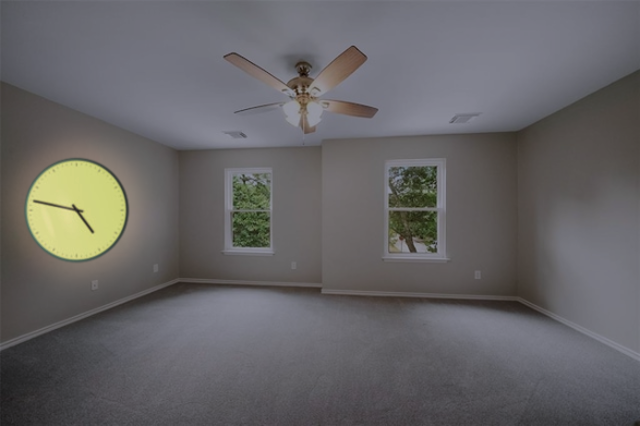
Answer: 4,47
